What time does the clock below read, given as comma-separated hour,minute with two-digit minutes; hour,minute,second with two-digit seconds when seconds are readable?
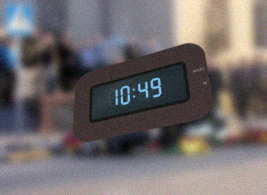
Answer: 10,49
